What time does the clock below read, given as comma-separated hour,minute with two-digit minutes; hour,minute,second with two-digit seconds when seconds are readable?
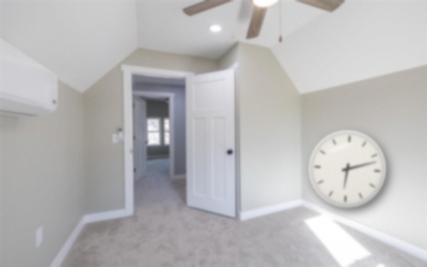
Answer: 6,12
